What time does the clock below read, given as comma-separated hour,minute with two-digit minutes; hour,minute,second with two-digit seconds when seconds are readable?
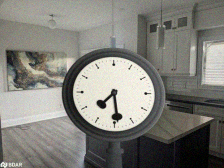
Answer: 7,29
